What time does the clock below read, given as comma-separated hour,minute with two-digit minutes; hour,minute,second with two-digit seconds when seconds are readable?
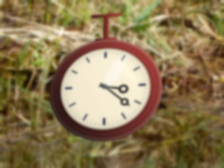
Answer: 3,22
